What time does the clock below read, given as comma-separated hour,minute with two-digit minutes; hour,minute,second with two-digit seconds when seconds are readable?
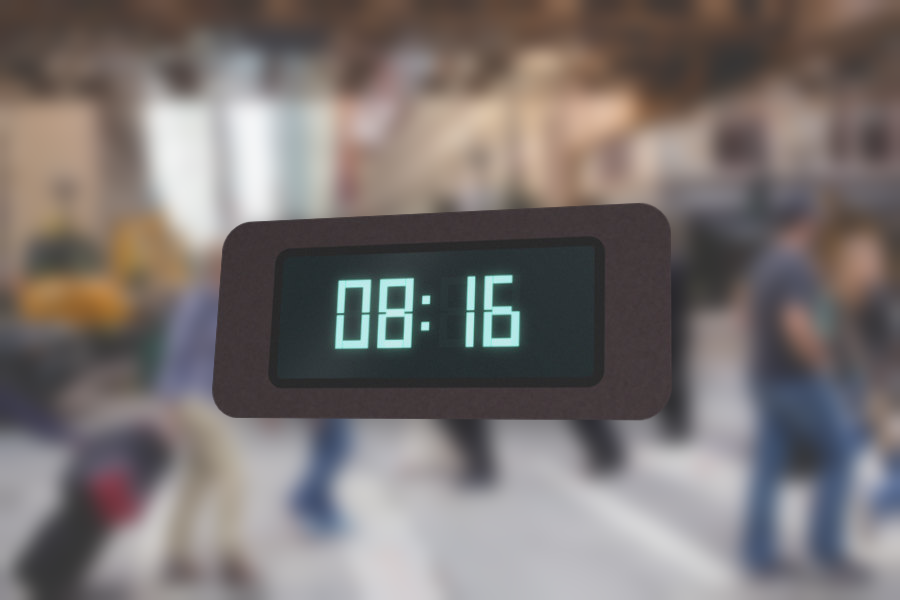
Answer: 8,16
